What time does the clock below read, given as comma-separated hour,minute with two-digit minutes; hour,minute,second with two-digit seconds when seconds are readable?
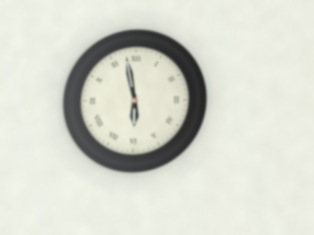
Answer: 5,58
